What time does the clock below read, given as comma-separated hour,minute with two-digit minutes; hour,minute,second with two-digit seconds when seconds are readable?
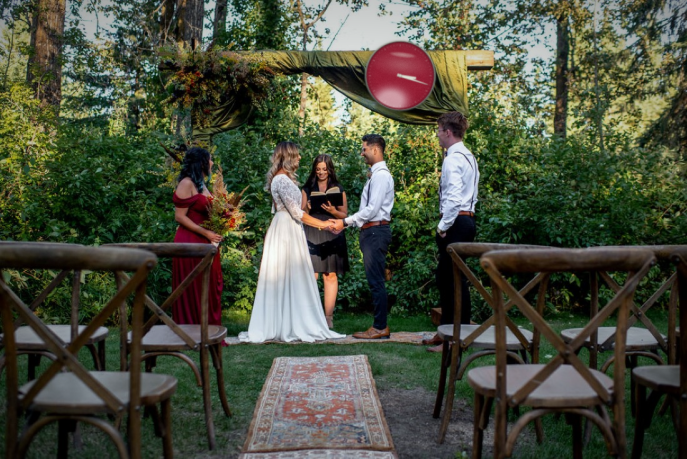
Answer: 3,18
